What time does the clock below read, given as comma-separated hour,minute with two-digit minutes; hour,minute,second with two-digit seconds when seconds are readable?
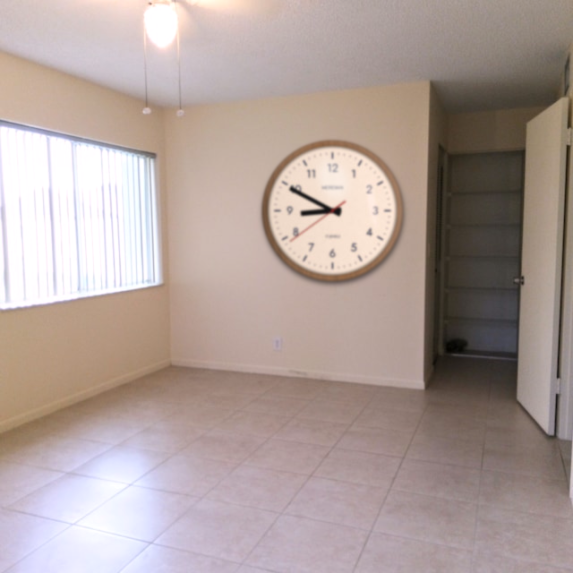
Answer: 8,49,39
